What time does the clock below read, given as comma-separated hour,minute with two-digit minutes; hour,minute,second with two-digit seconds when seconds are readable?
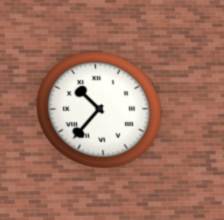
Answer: 10,37
